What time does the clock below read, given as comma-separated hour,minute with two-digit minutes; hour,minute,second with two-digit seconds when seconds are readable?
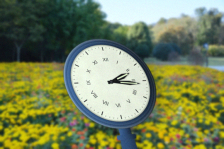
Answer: 2,16
